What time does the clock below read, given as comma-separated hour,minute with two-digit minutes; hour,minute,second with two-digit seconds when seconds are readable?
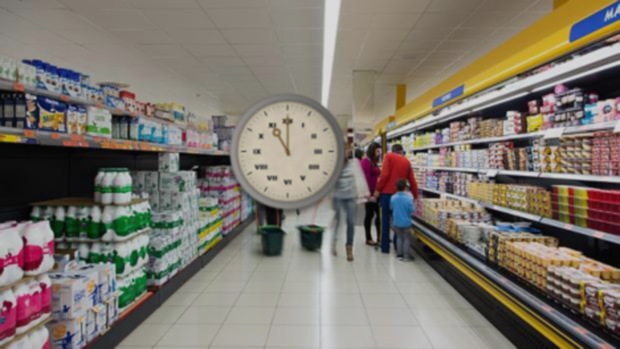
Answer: 11,00
